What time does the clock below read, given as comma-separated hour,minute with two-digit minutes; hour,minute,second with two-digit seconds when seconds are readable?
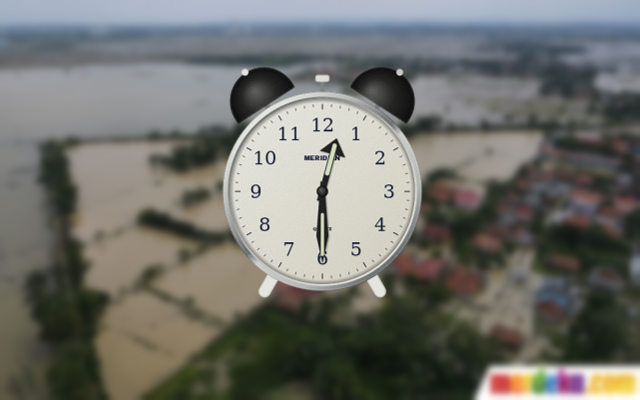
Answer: 12,30
